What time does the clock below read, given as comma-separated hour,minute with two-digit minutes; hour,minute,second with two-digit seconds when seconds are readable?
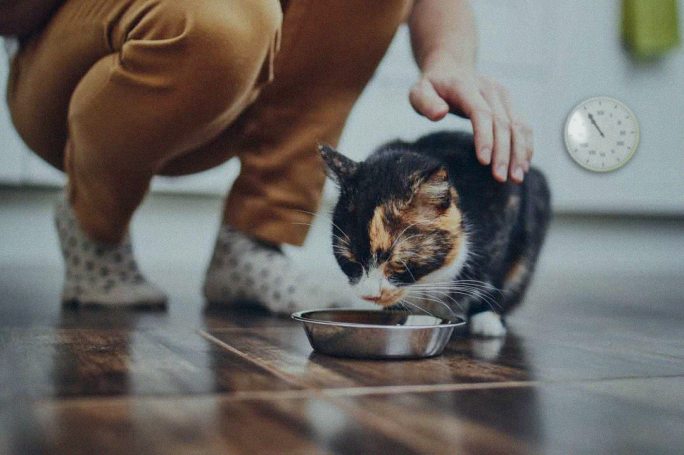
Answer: 10,55
